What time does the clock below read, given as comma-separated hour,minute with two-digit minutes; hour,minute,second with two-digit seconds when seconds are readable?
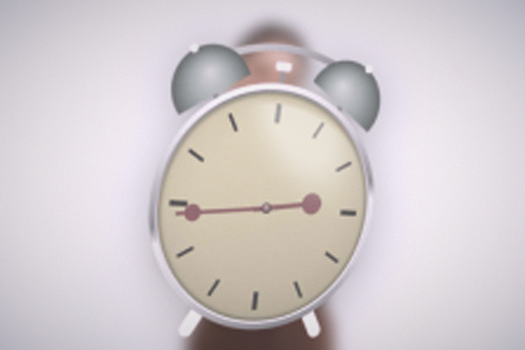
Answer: 2,44
